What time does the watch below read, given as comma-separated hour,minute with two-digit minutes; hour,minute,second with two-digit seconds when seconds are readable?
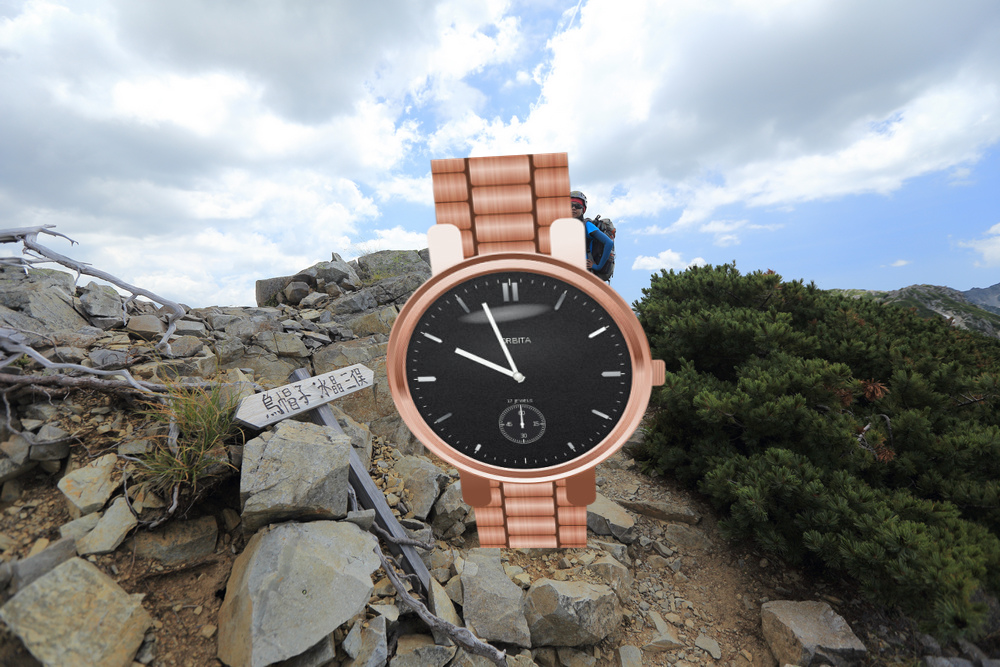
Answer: 9,57
